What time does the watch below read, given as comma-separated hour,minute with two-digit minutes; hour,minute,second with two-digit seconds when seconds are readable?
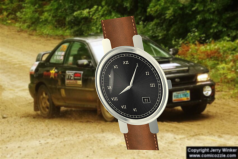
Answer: 8,05
